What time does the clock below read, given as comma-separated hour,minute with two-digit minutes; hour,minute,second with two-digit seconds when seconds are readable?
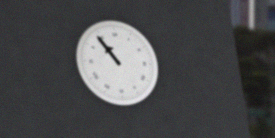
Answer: 10,54
